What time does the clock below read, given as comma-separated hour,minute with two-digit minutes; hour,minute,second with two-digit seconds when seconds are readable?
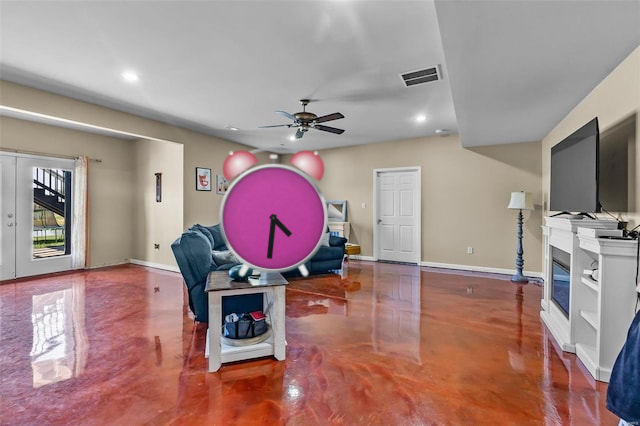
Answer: 4,31
